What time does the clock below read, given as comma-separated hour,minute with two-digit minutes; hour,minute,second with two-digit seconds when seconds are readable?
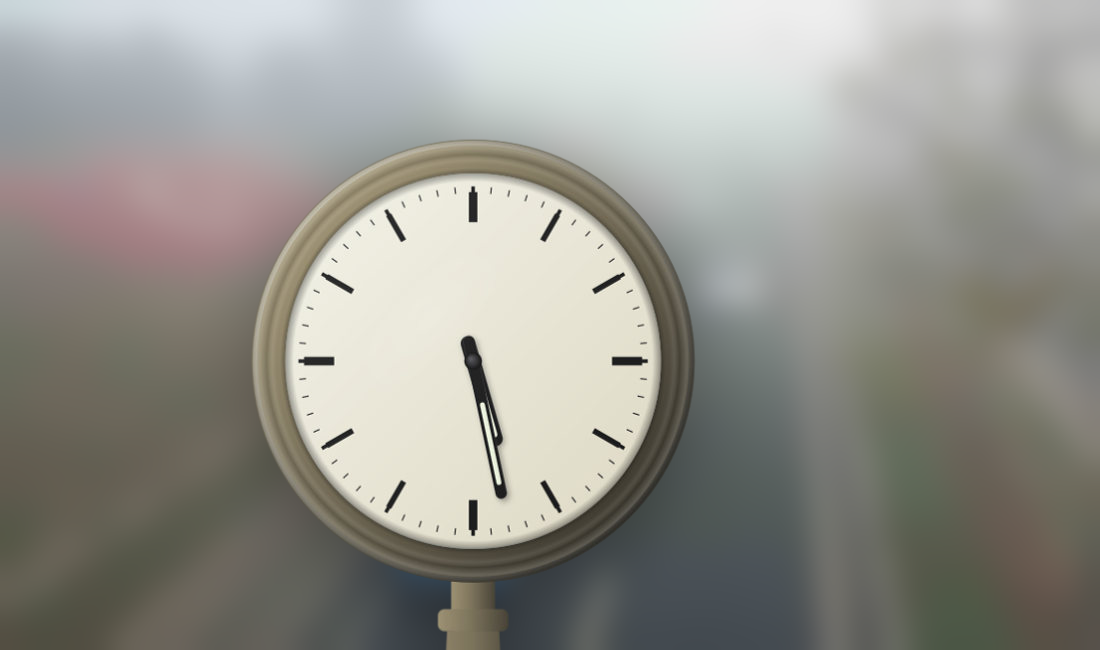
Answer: 5,28
